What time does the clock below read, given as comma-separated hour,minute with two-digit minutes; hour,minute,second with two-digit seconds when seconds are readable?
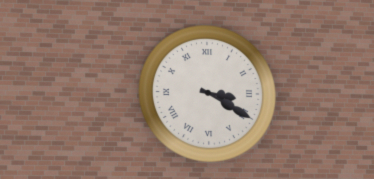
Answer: 3,20
